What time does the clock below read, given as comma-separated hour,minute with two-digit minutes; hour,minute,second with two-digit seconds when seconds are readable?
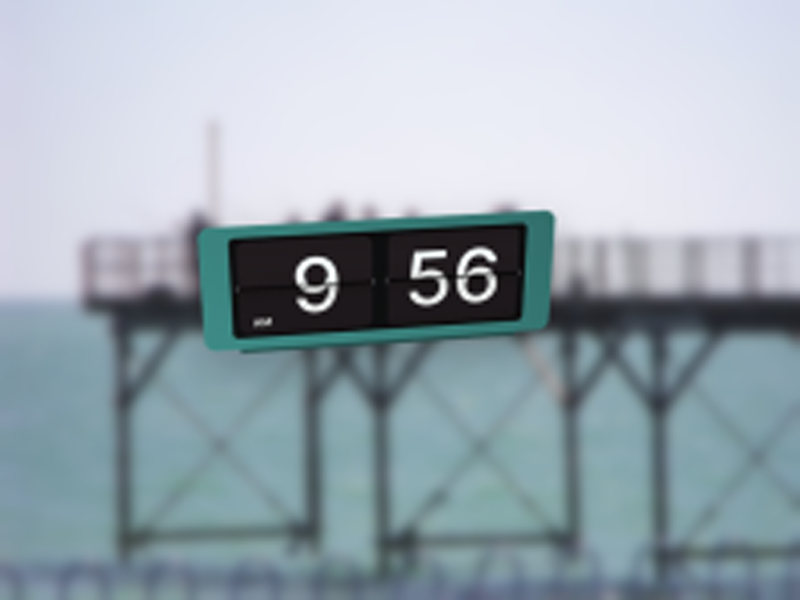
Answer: 9,56
